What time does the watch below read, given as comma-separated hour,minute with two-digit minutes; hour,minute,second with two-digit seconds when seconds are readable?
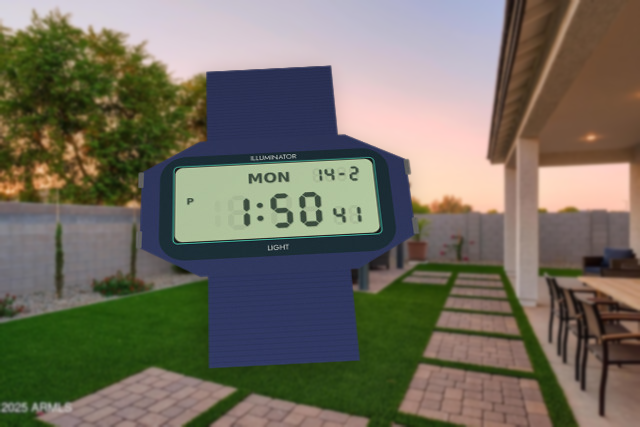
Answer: 1,50,41
